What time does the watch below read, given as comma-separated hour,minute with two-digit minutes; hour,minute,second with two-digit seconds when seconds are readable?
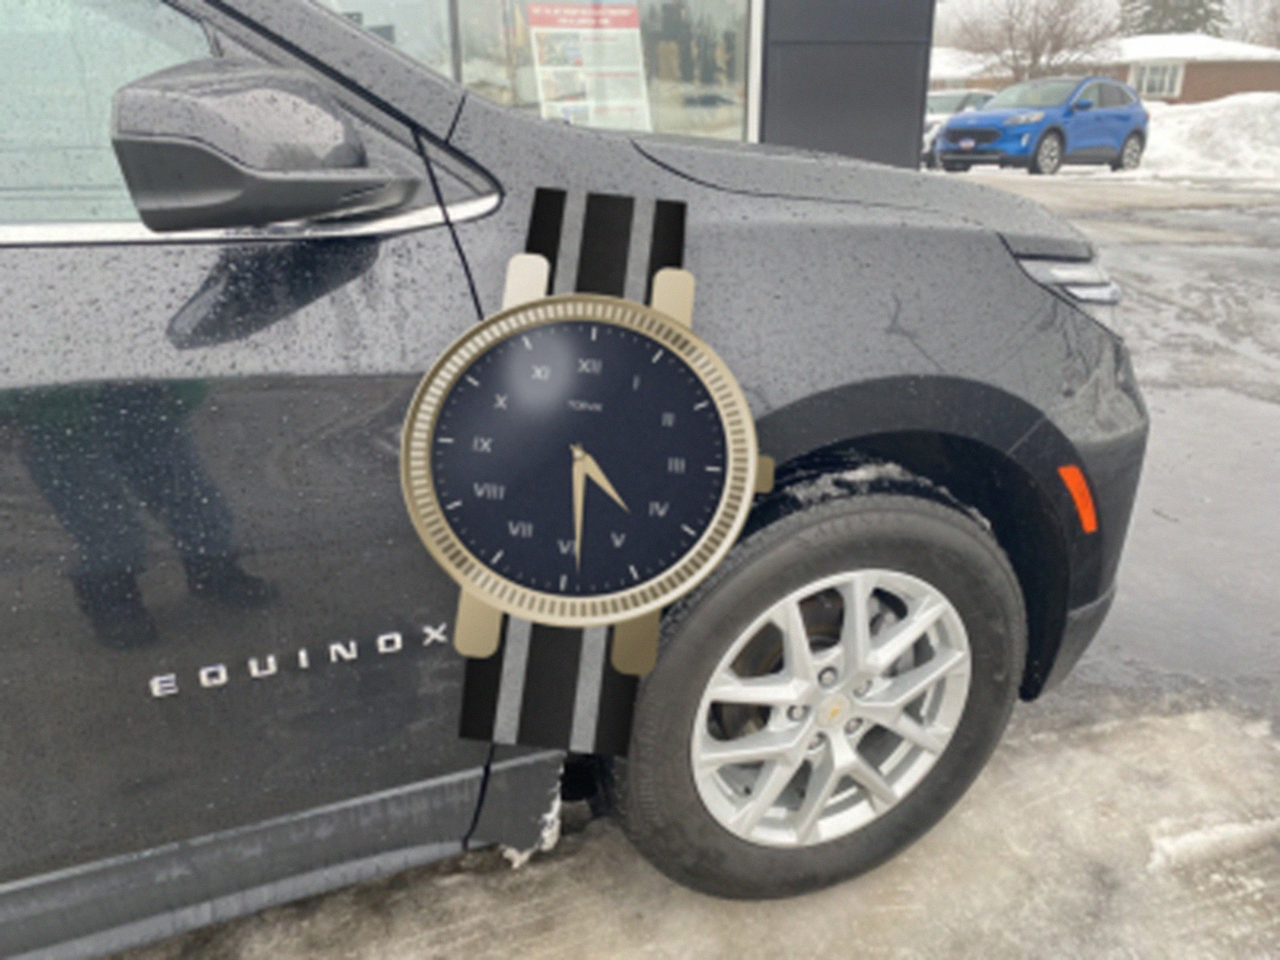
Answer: 4,29
